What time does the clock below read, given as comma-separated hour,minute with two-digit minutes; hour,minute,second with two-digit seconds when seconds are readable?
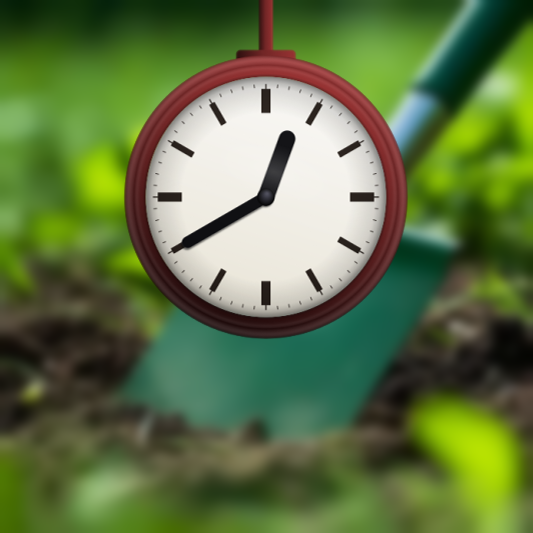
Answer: 12,40
